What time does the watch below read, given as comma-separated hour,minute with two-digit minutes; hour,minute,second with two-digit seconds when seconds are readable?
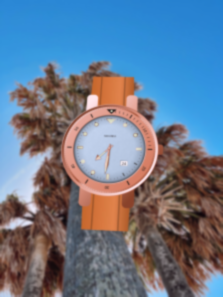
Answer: 7,31
